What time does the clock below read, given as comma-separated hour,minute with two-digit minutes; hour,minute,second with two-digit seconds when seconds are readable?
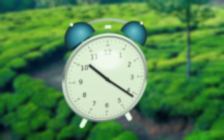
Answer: 10,21
